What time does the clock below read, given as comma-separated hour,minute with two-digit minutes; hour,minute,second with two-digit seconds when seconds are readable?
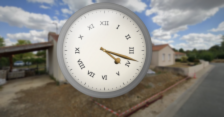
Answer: 4,18
